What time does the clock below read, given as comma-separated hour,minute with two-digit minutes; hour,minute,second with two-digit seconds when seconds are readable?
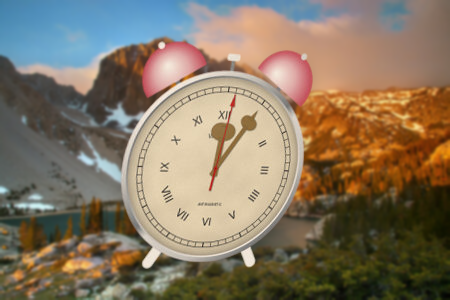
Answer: 12,05,01
